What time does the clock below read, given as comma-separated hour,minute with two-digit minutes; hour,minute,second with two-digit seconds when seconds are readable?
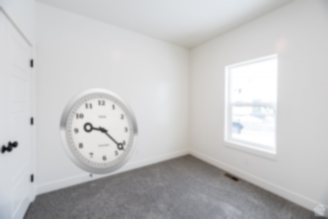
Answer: 9,22
